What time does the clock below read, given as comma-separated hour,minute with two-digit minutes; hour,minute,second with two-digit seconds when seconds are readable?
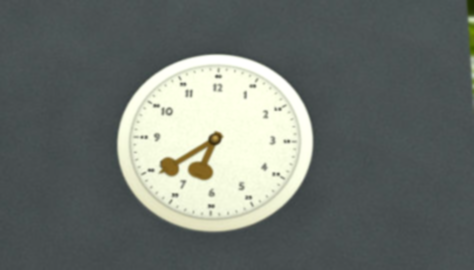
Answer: 6,39
